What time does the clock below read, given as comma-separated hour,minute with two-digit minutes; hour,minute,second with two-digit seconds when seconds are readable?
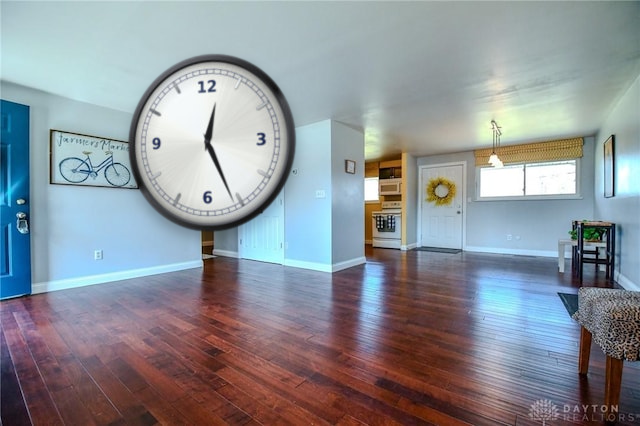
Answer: 12,26
